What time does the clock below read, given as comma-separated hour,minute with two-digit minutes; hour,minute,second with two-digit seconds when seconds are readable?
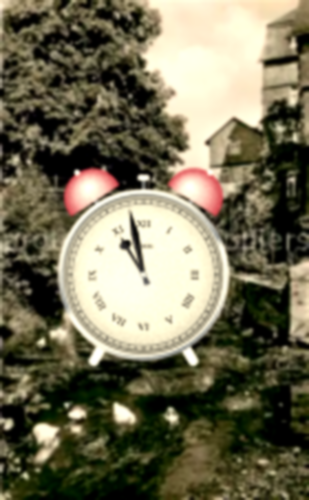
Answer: 10,58
